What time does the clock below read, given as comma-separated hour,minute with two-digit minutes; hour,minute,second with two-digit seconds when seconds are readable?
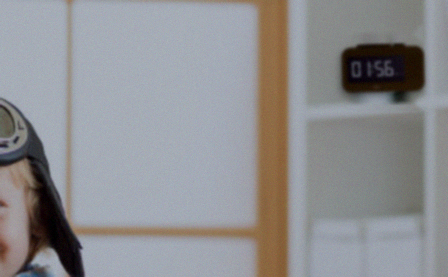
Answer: 1,56
